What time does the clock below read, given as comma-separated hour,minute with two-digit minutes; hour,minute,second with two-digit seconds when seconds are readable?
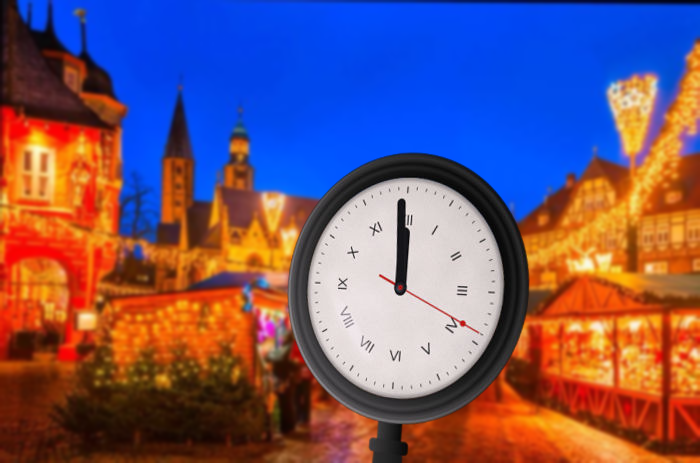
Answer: 11,59,19
